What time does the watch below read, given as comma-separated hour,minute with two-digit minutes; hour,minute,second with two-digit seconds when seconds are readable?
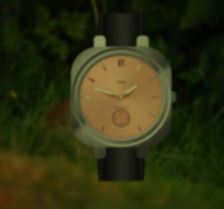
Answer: 1,48
